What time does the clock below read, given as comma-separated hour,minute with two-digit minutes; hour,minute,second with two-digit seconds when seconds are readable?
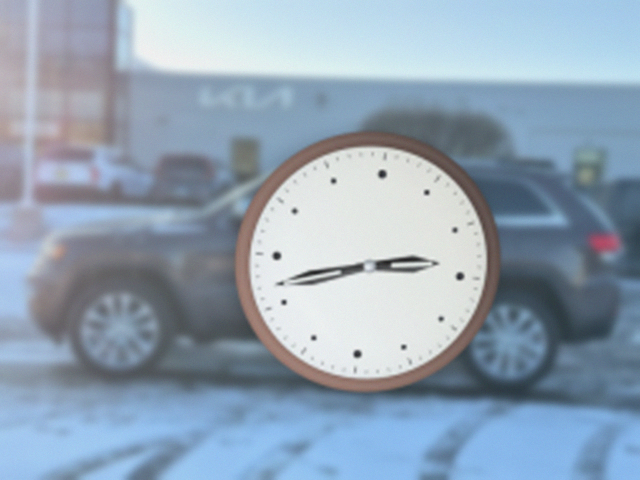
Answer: 2,42
